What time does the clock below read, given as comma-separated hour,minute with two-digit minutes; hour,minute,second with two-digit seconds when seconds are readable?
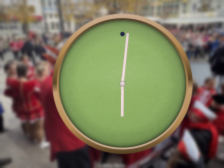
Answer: 6,01
